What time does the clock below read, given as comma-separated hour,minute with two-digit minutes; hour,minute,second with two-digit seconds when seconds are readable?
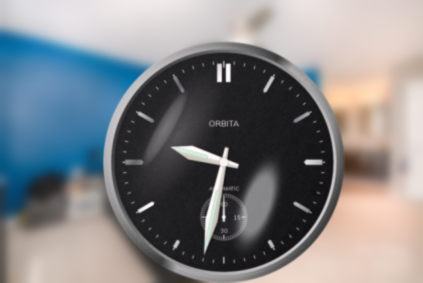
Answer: 9,32
